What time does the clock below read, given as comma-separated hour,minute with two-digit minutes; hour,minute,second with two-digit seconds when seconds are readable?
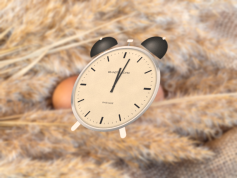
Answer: 12,02
